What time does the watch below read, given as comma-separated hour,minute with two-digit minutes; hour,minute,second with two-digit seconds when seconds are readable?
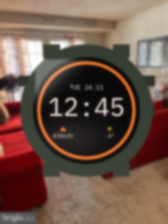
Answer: 12,45
